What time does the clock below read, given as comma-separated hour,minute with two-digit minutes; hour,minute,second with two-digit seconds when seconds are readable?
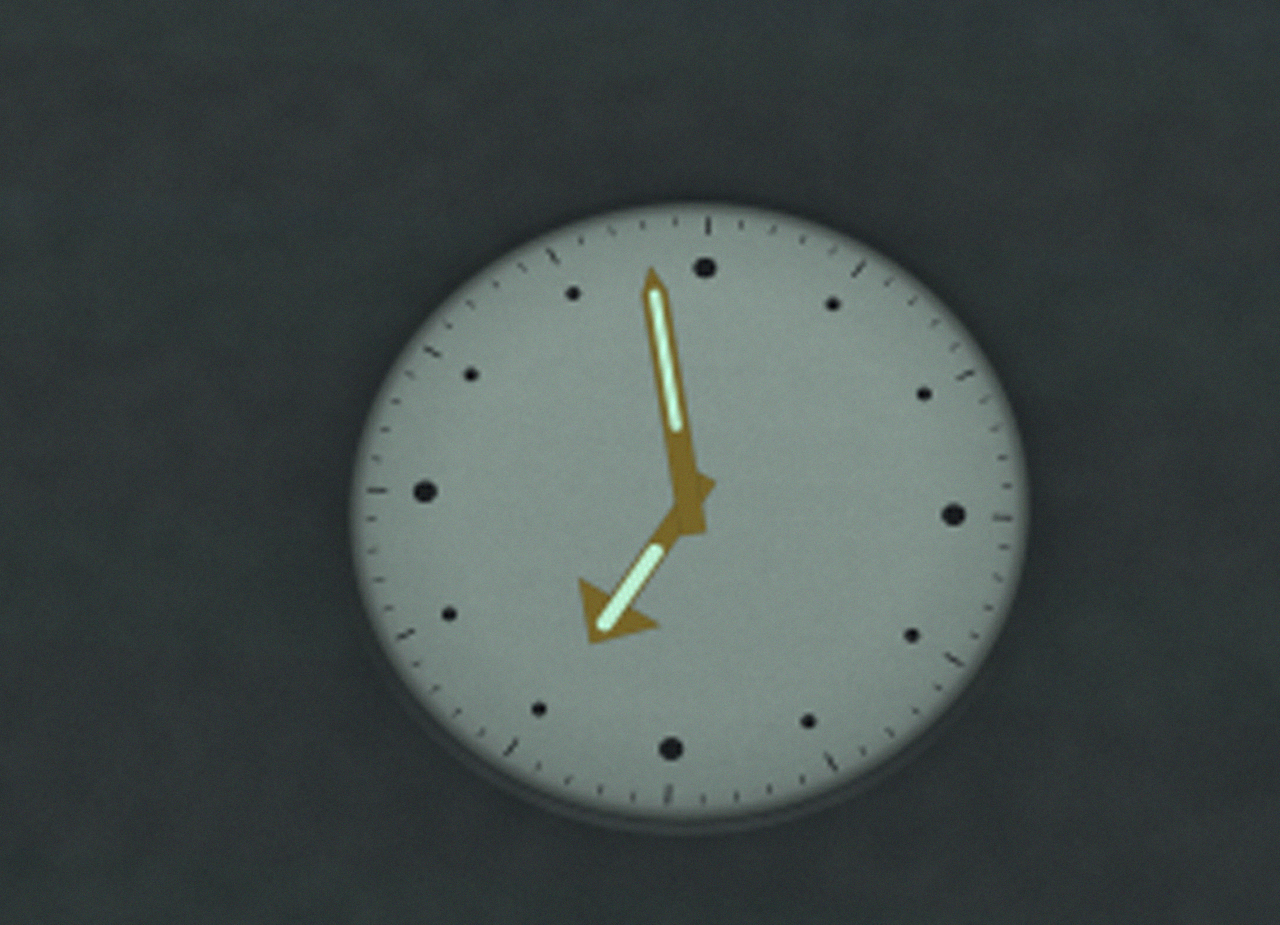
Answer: 6,58
